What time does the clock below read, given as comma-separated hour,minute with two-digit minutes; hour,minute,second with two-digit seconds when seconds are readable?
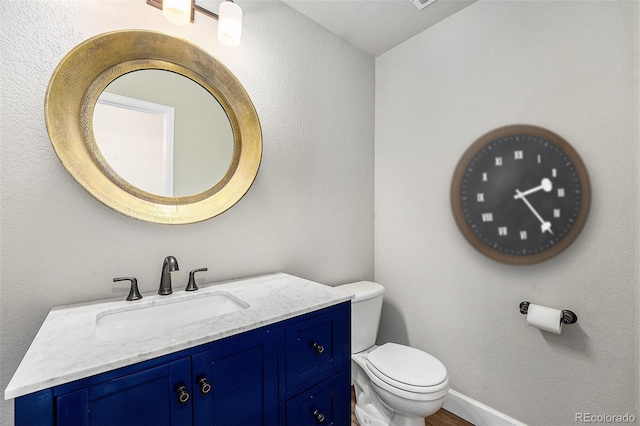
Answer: 2,24
